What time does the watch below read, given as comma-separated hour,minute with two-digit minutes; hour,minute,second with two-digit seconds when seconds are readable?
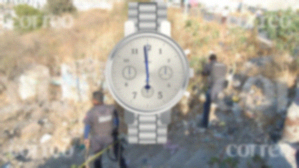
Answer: 5,59
